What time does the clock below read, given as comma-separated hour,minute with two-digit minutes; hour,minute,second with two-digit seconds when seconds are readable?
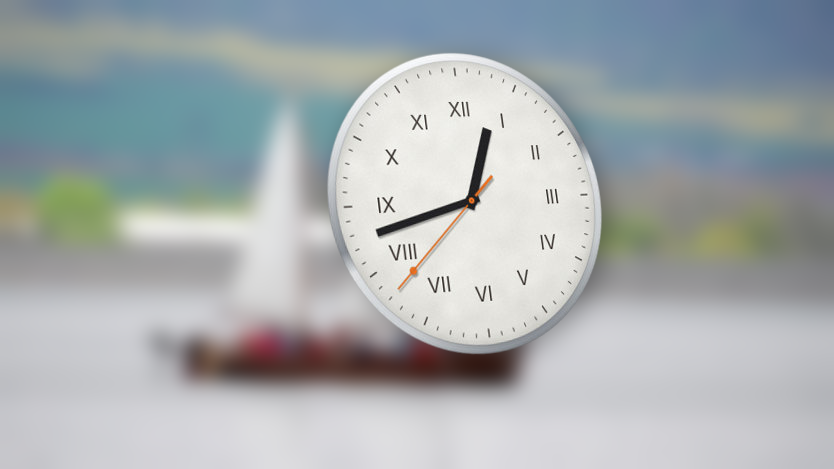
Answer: 12,42,38
